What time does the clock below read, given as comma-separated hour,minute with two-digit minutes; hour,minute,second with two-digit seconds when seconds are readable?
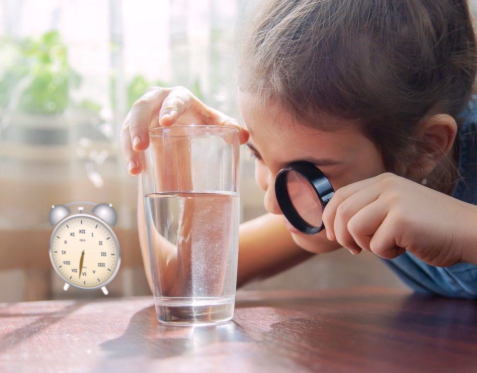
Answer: 6,32
